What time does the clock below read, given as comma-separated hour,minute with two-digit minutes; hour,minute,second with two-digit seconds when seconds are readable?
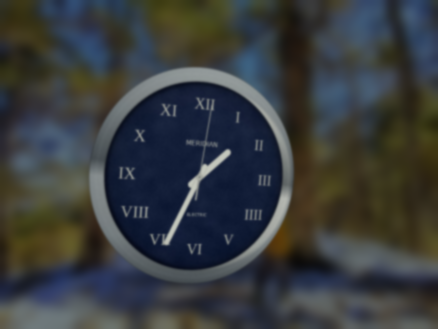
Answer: 1,34,01
